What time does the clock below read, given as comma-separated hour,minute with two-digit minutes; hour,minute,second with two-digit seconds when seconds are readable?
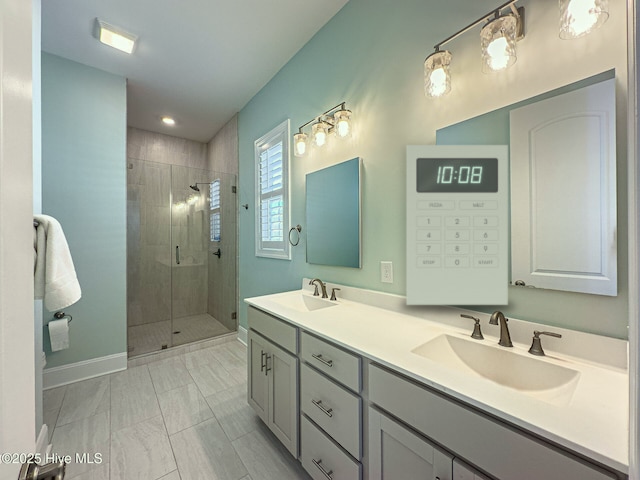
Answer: 10,08
